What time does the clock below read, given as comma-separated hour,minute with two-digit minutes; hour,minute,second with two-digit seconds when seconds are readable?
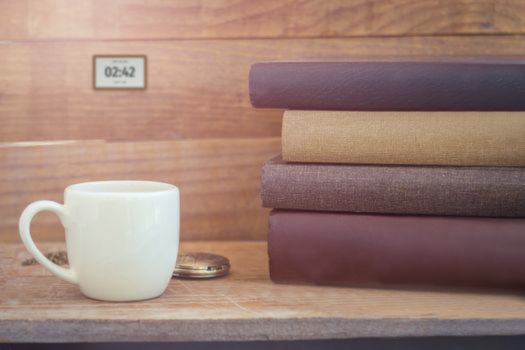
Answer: 2,42
